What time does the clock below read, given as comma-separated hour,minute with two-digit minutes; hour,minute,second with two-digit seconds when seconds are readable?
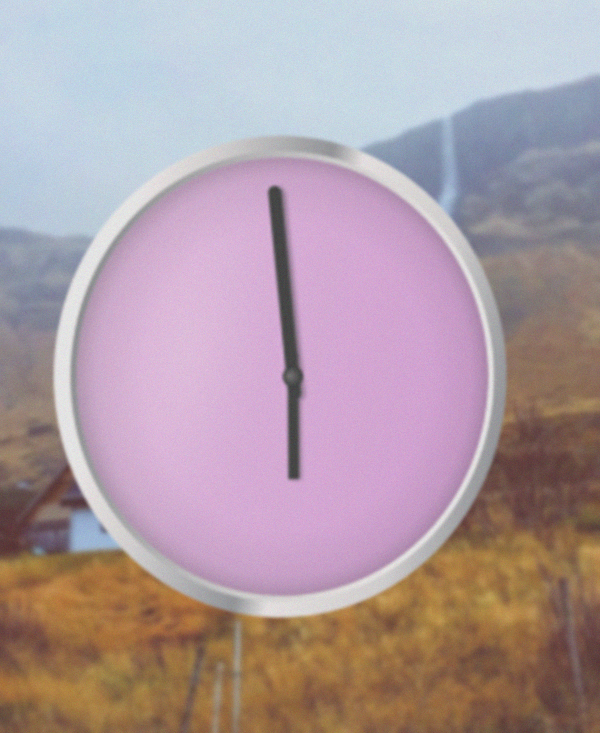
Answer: 5,59
